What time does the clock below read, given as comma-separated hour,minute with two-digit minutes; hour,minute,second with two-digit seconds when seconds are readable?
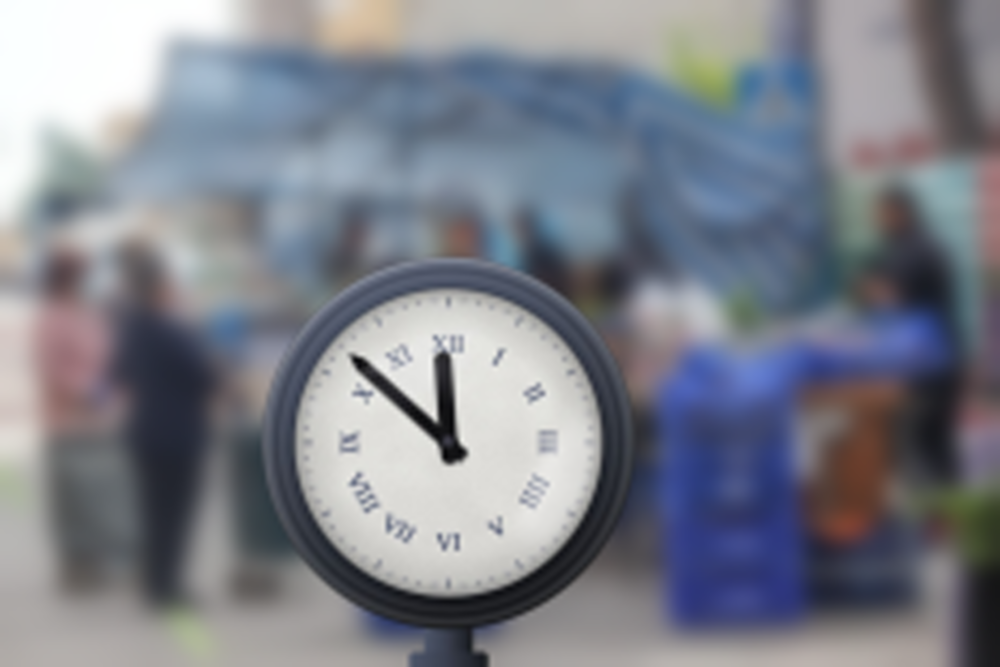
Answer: 11,52
